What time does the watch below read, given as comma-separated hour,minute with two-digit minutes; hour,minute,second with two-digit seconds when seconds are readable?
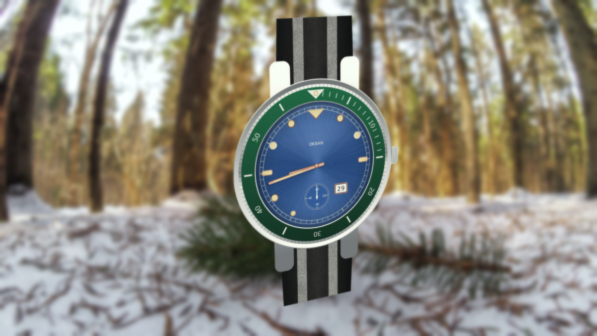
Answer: 8,43
